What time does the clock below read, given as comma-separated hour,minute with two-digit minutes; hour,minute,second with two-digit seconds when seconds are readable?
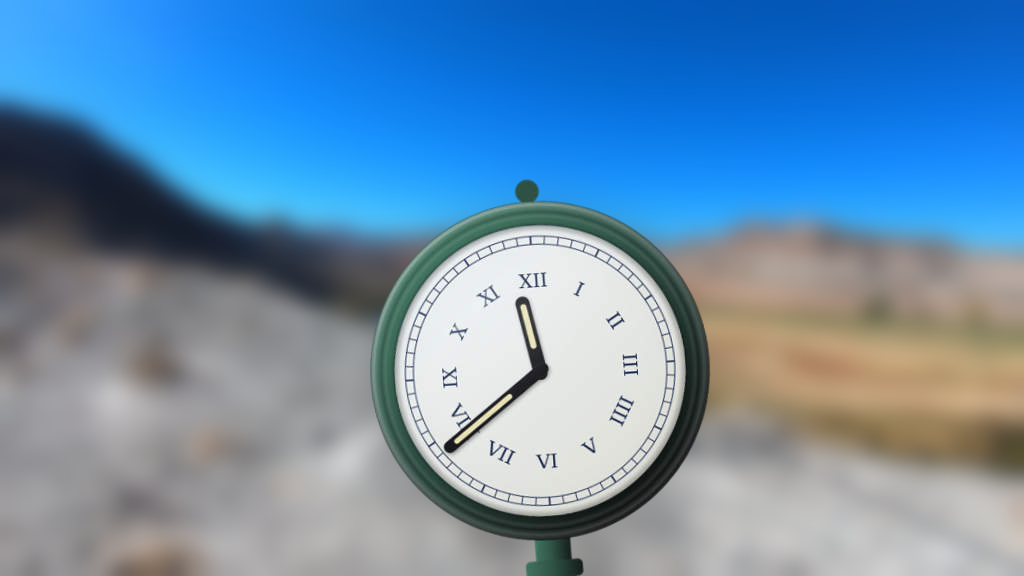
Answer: 11,39
